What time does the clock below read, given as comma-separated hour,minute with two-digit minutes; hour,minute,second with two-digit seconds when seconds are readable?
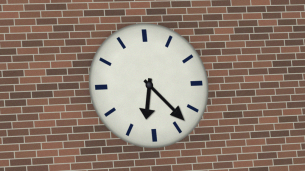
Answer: 6,23
